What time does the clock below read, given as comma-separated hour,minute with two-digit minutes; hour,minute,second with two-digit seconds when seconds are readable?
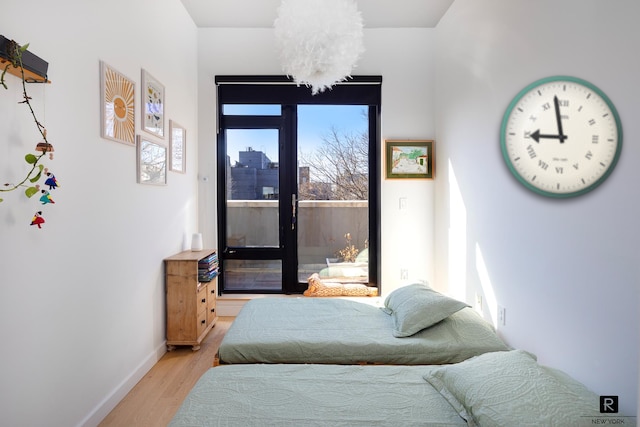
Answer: 8,58
